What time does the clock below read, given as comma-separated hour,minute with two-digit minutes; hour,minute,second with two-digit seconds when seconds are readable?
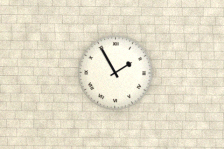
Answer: 1,55
